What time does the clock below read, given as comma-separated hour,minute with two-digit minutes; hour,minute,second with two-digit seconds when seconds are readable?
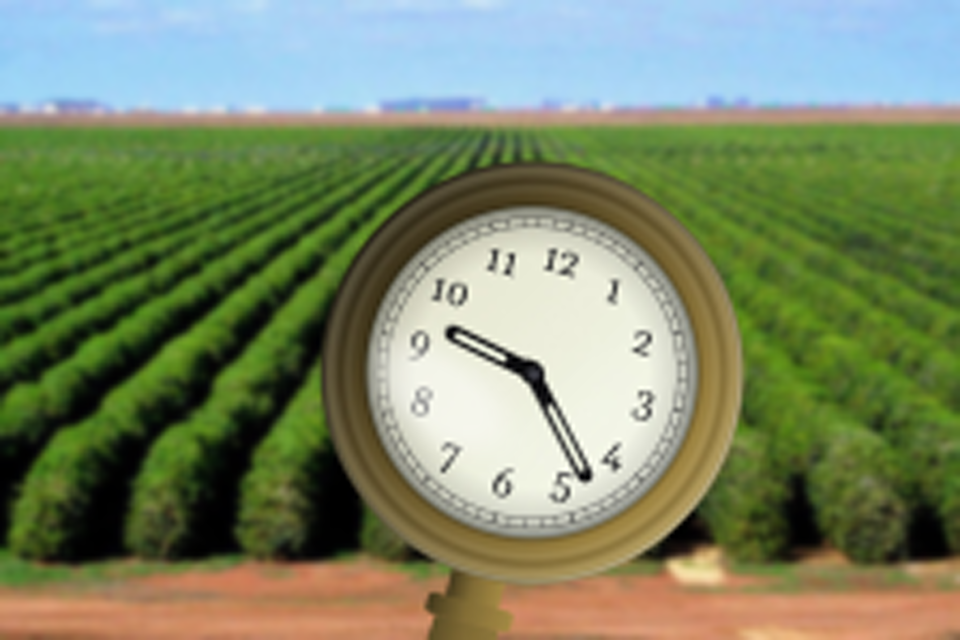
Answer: 9,23
